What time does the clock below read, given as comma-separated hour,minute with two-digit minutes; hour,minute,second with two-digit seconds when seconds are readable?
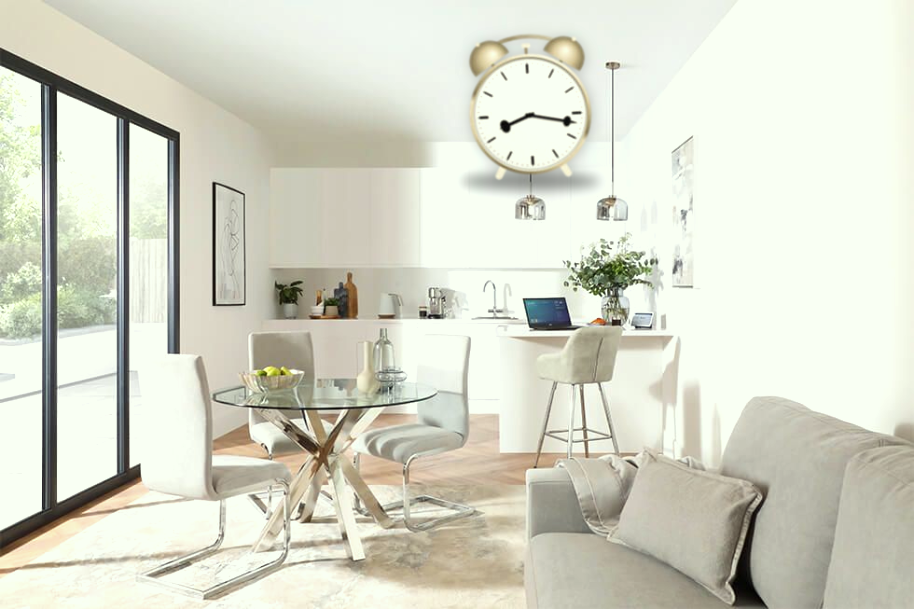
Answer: 8,17
